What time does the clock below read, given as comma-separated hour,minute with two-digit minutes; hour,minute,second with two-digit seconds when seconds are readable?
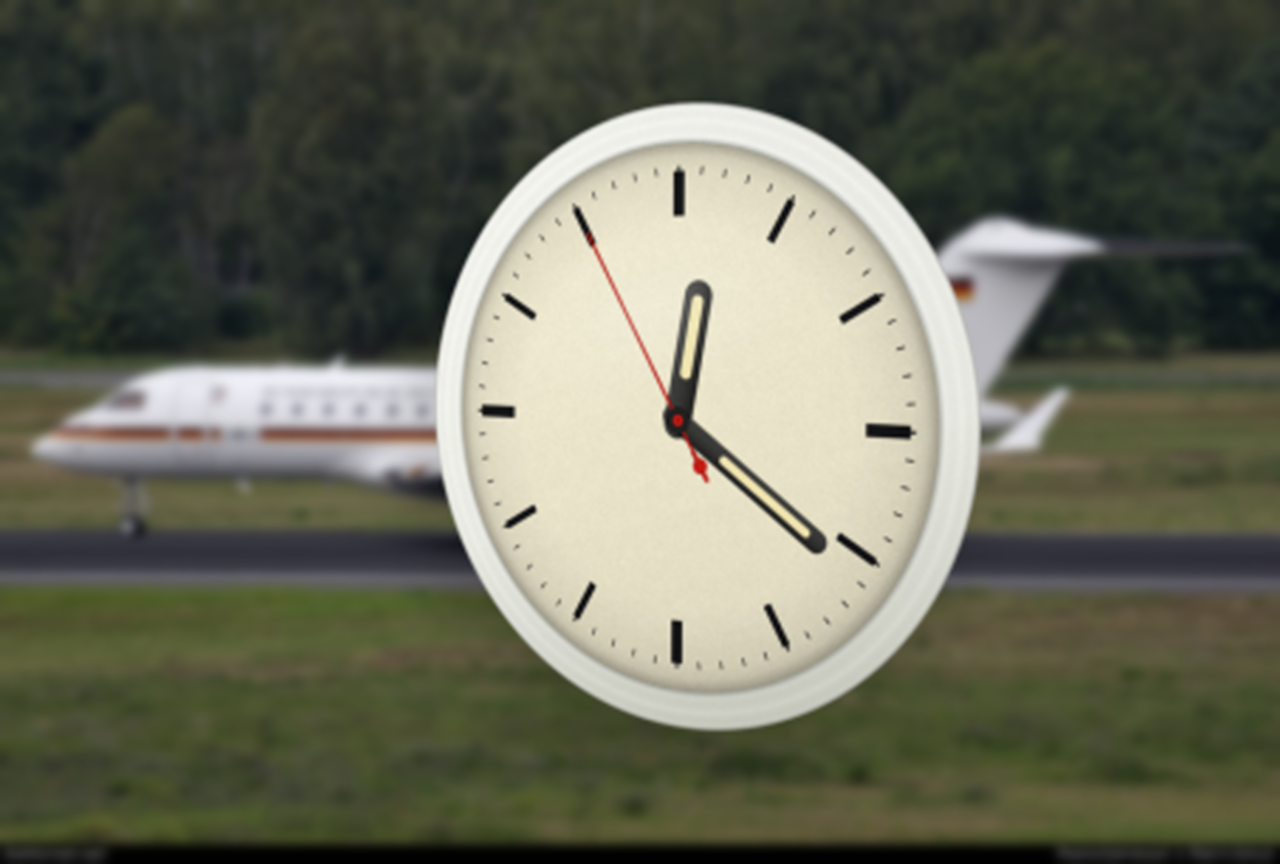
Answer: 12,20,55
